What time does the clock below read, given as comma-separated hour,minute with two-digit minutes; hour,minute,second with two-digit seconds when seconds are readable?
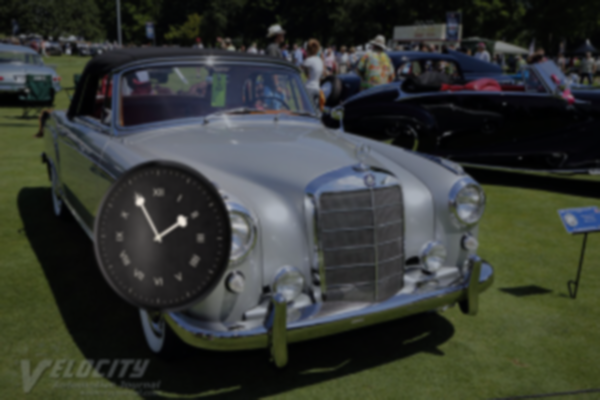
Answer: 1,55
